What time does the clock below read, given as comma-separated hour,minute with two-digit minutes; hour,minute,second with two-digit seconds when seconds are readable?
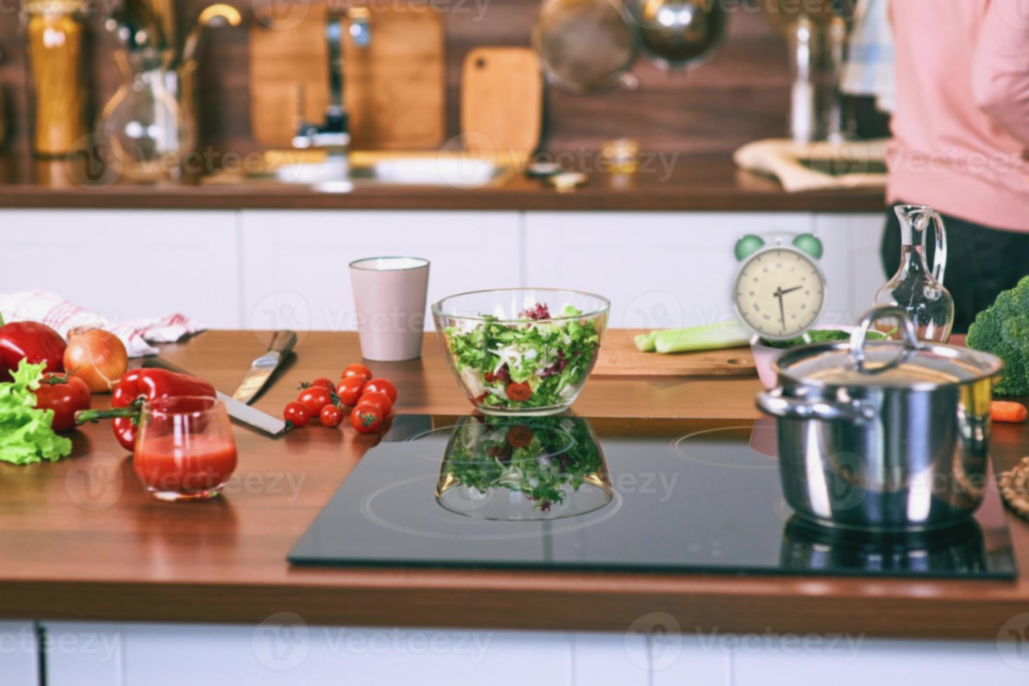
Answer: 2,29
